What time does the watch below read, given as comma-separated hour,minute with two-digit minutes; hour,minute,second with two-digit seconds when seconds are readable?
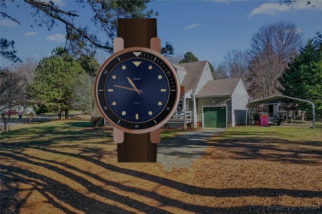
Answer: 10,47
